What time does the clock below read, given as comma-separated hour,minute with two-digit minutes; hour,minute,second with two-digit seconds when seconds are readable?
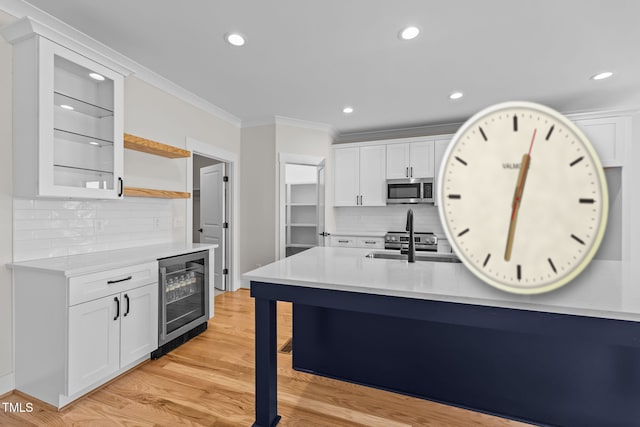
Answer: 12,32,03
